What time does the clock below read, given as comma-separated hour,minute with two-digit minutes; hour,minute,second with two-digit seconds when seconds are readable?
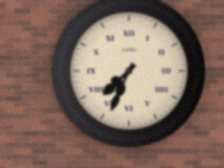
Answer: 7,34
